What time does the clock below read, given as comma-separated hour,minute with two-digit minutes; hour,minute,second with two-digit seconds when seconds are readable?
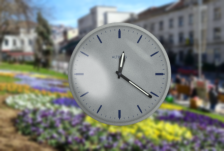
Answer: 12,21
